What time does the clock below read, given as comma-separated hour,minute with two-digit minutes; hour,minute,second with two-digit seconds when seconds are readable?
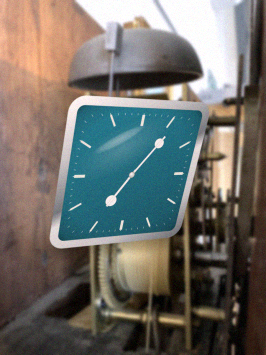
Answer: 7,06
